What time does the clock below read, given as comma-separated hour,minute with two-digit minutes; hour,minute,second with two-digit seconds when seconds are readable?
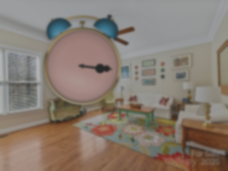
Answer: 3,16
